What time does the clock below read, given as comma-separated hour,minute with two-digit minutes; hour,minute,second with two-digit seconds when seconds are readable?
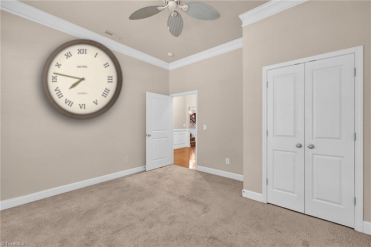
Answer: 7,47
